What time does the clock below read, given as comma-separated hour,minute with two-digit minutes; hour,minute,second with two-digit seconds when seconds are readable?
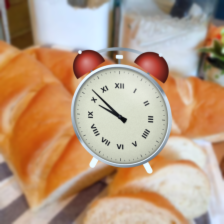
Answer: 9,52
